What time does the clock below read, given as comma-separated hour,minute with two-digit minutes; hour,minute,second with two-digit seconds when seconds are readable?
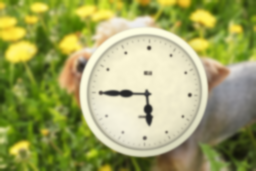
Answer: 5,45
